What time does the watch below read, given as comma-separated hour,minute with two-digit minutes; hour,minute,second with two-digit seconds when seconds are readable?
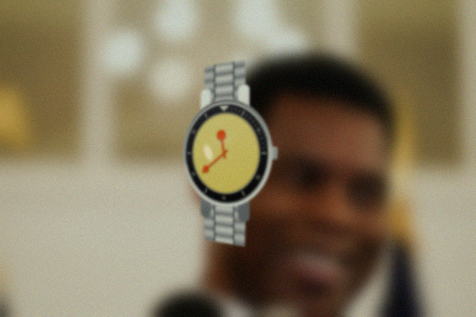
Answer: 11,39
